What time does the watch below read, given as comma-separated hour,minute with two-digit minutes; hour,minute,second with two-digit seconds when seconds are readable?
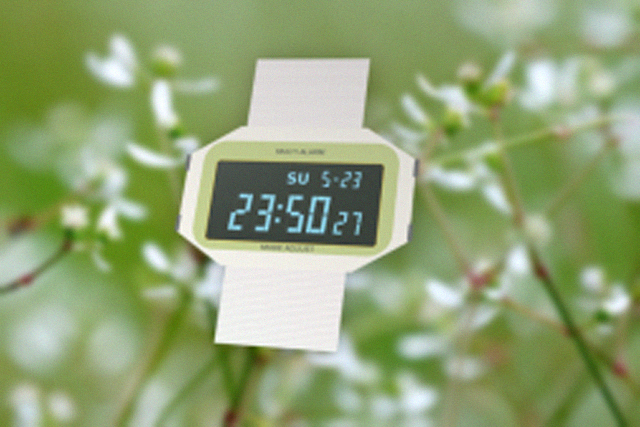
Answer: 23,50,27
